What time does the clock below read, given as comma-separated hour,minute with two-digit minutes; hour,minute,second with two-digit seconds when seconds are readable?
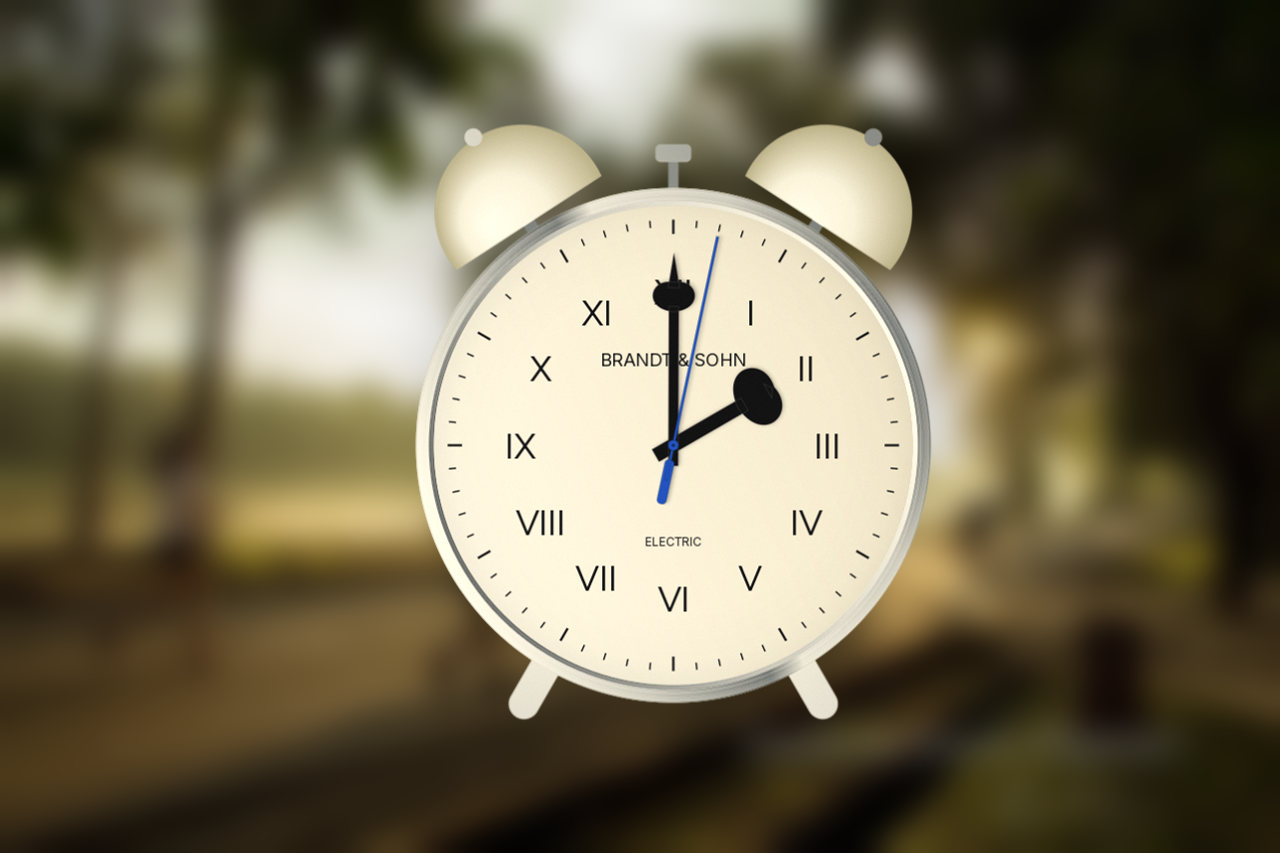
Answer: 2,00,02
